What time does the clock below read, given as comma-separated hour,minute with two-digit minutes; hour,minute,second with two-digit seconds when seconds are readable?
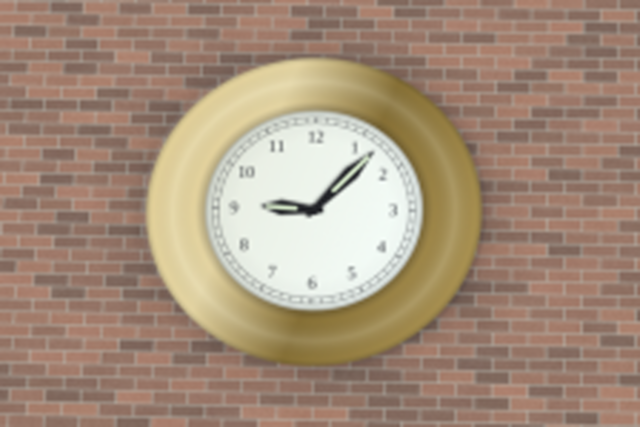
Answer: 9,07
